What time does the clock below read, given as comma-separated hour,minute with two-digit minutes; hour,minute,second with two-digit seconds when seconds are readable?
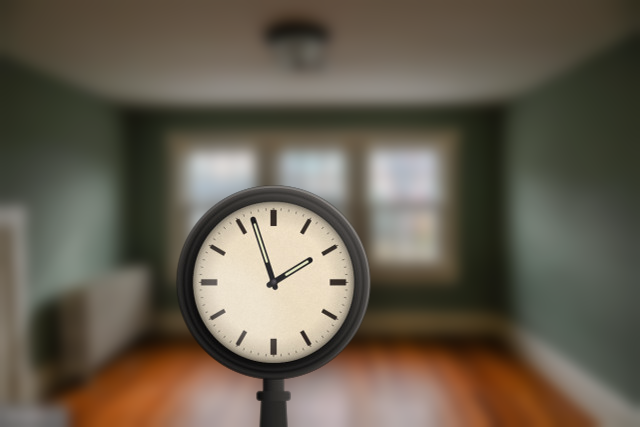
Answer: 1,57
